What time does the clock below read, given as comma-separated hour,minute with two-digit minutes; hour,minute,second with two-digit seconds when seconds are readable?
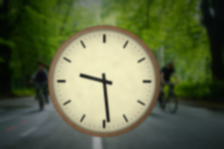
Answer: 9,29
